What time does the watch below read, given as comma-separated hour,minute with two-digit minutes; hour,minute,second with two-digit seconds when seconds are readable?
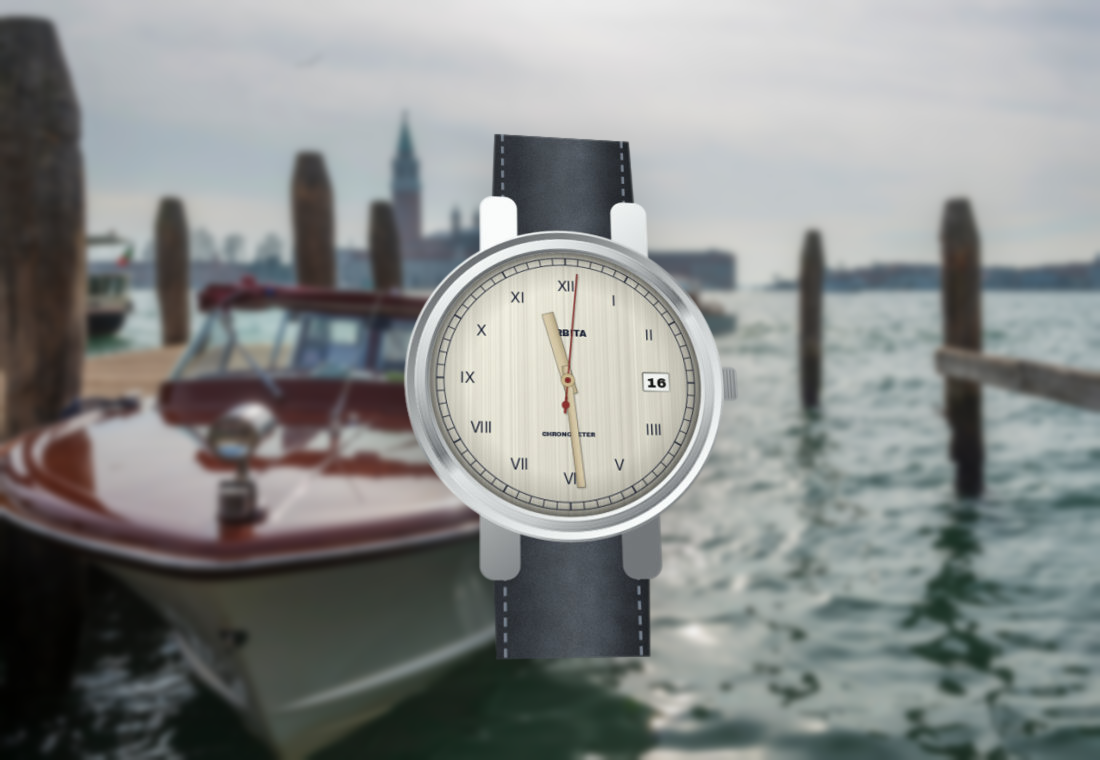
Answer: 11,29,01
